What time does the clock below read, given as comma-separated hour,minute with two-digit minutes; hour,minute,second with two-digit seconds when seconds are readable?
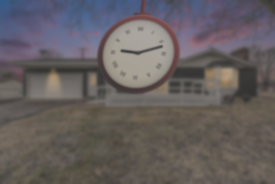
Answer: 9,12
